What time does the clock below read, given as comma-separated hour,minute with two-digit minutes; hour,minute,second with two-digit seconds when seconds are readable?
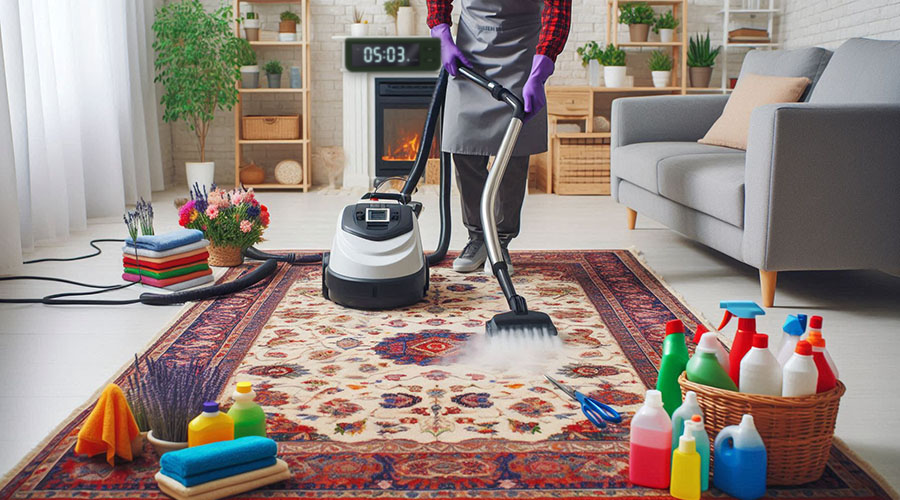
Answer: 5,03
